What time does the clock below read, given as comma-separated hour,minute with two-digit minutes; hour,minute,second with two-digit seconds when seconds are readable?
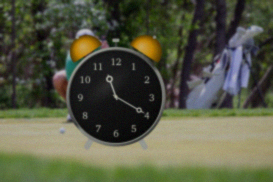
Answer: 11,20
